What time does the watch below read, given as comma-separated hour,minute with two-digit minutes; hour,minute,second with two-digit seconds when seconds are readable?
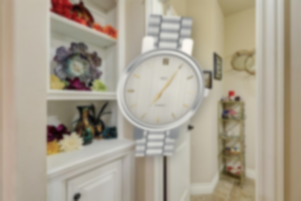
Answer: 7,05
